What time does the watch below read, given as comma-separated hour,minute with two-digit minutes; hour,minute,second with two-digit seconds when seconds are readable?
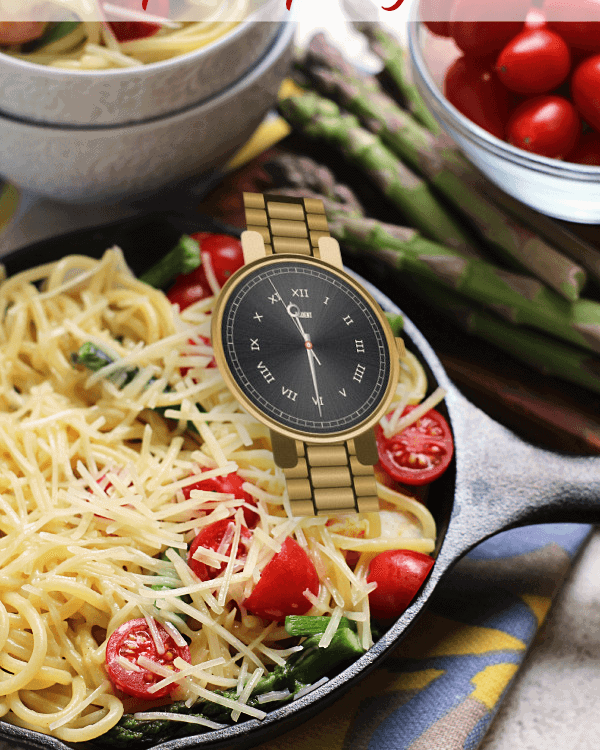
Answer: 11,29,56
